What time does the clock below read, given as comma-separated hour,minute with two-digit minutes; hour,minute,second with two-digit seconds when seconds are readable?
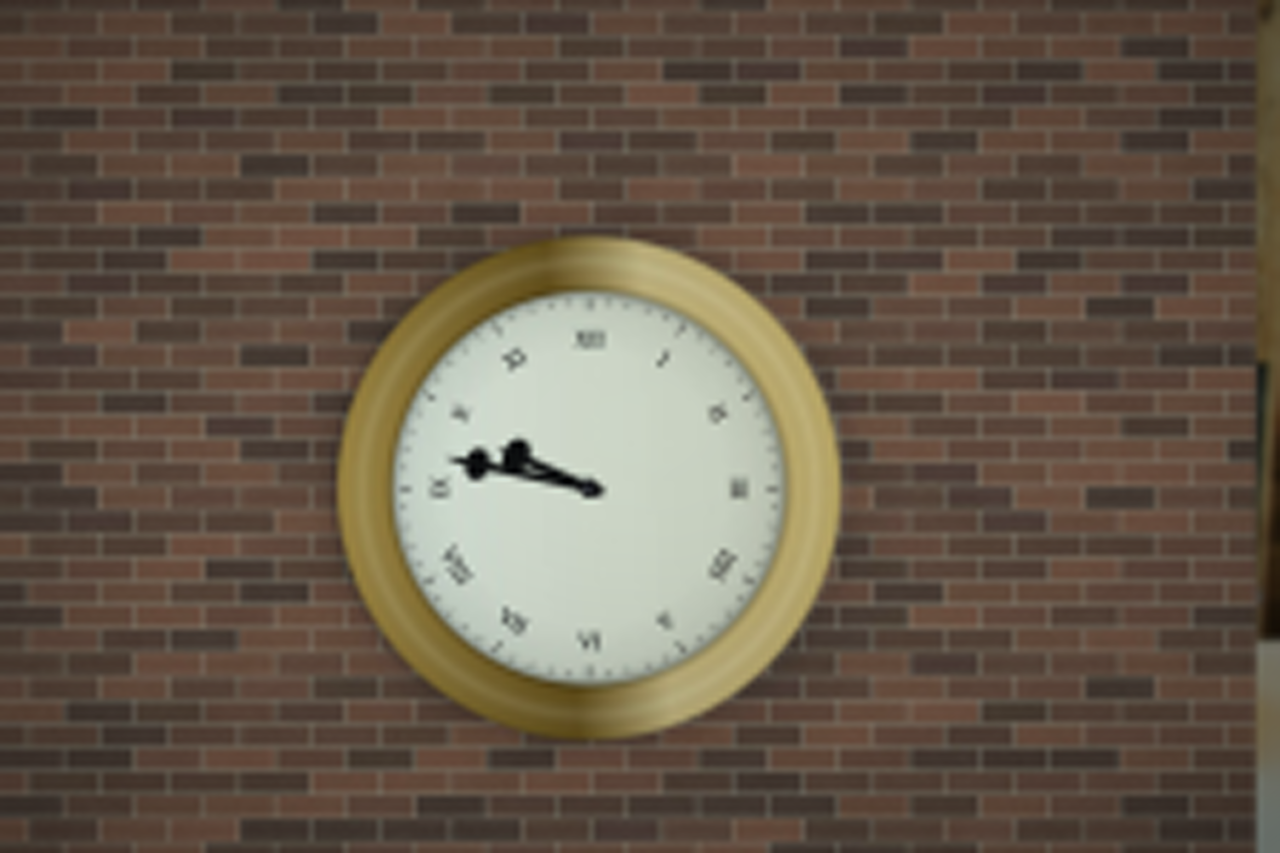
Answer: 9,47
